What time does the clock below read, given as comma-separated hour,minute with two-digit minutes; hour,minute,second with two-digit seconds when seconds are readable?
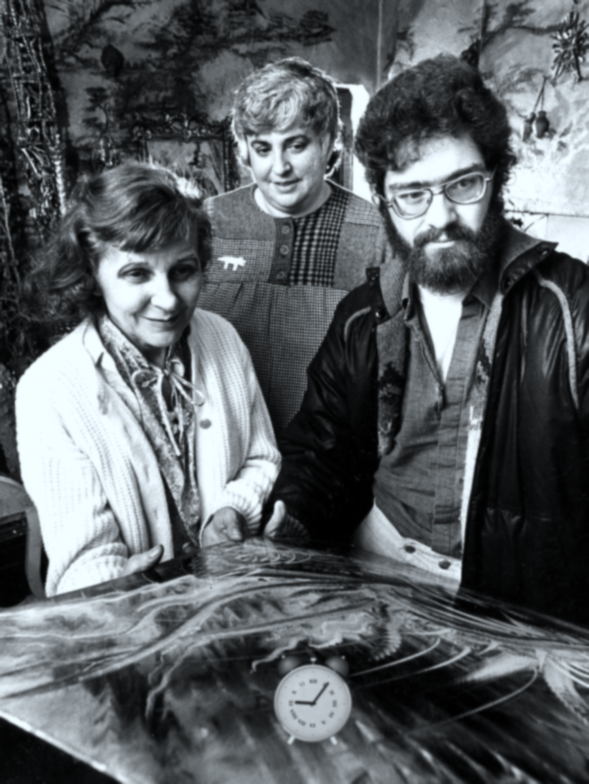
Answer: 9,06
